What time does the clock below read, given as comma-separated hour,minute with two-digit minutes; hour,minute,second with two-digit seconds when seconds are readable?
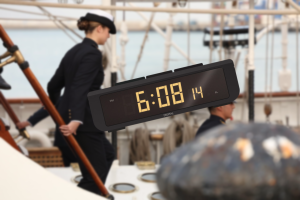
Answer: 6,08,14
